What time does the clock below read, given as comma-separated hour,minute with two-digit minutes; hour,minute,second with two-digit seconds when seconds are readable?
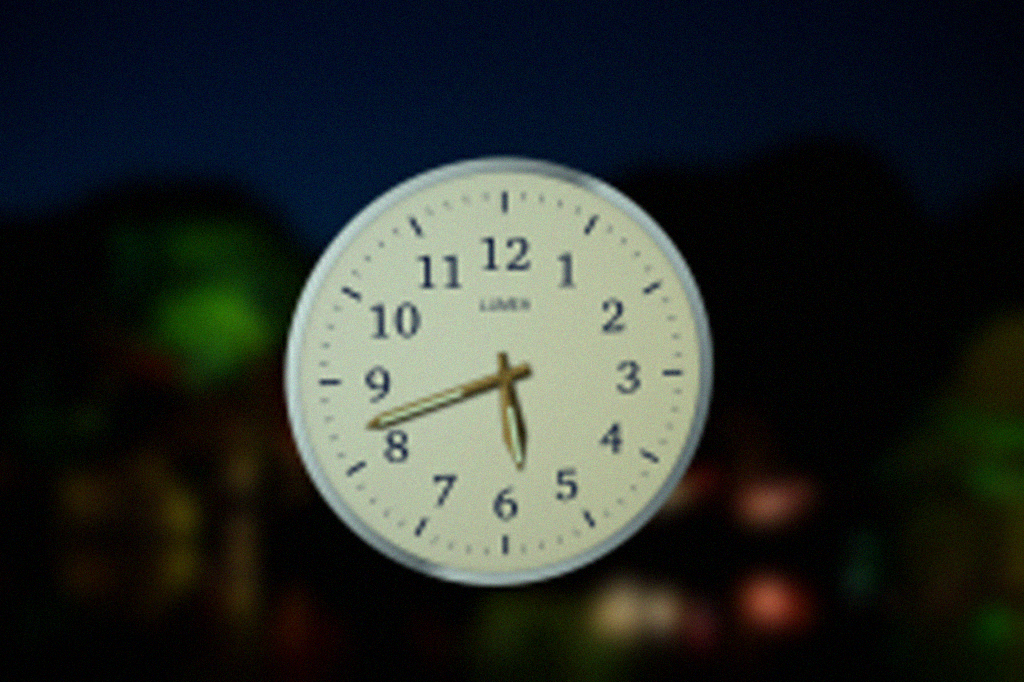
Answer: 5,42
